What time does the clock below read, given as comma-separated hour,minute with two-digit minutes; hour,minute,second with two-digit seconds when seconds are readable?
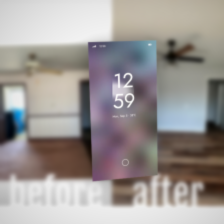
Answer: 12,59
